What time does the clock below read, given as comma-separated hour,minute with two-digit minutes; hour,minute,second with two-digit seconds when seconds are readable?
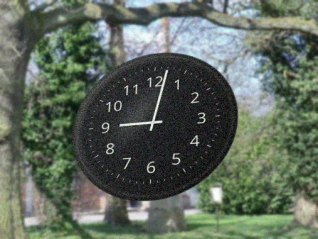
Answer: 9,02
